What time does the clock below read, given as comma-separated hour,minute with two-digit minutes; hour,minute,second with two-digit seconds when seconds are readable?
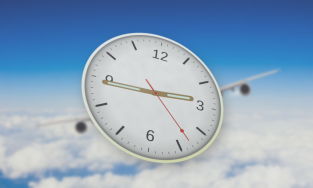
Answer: 2,44,23
